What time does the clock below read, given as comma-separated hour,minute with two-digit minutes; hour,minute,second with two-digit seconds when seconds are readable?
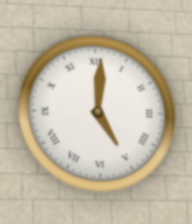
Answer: 5,01
